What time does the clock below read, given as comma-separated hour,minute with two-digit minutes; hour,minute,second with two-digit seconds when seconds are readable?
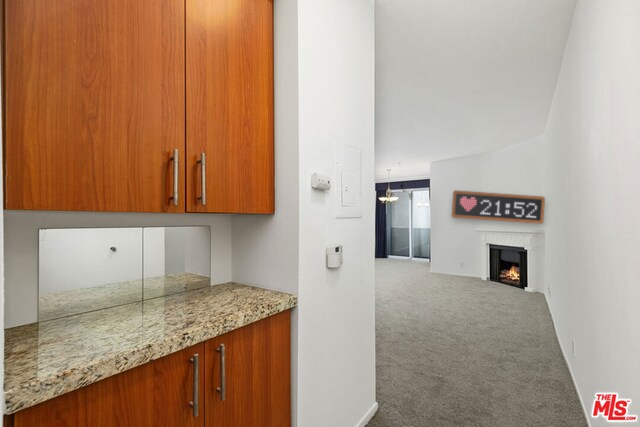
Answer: 21,52
